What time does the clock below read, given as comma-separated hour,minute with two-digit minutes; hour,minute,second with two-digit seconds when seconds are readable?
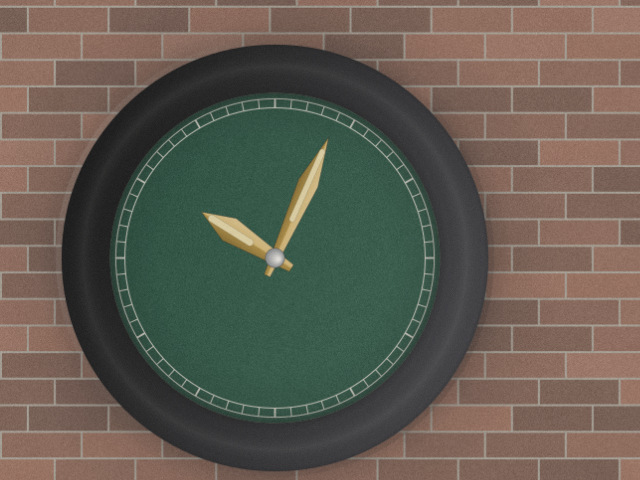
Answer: 10,04
